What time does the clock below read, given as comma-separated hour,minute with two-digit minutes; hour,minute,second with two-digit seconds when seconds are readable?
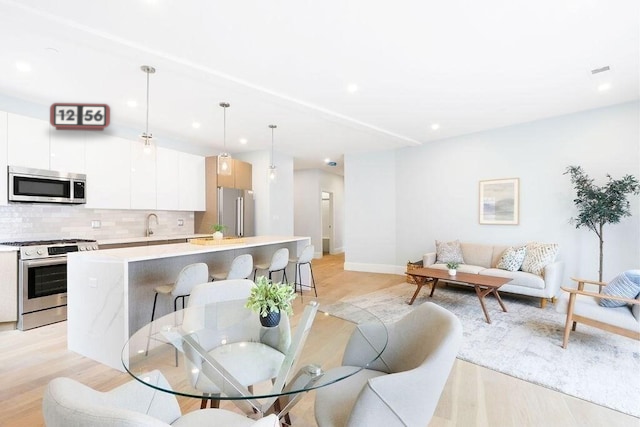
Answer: 12,56
